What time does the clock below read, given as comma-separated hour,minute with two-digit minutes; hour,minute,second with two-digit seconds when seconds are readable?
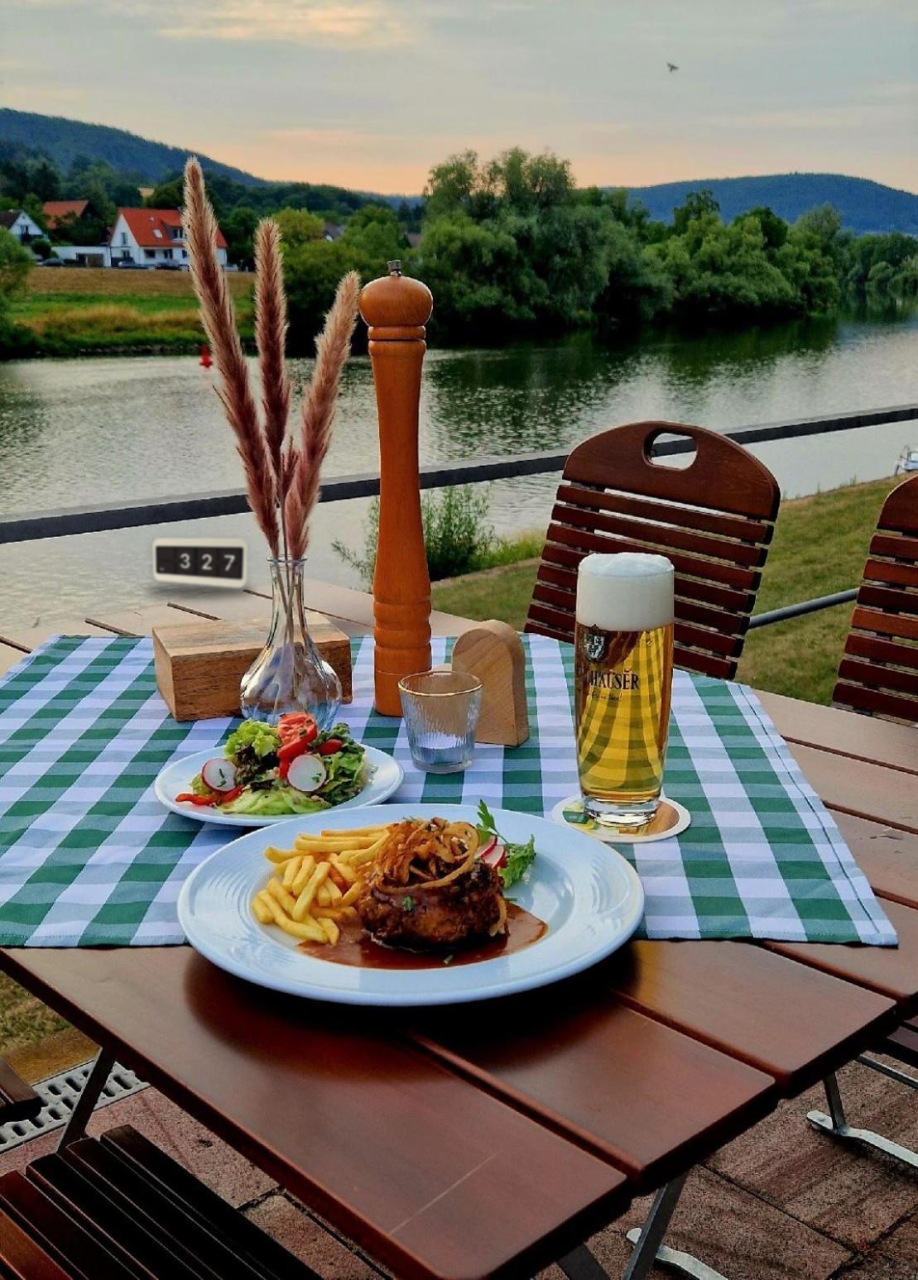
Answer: 3,27
